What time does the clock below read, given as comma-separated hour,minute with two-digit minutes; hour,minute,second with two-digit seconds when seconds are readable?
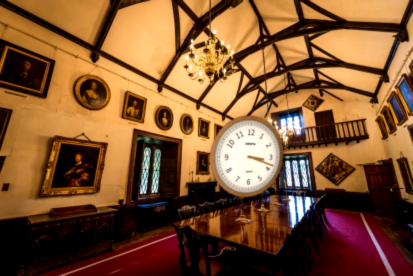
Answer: 3,18
